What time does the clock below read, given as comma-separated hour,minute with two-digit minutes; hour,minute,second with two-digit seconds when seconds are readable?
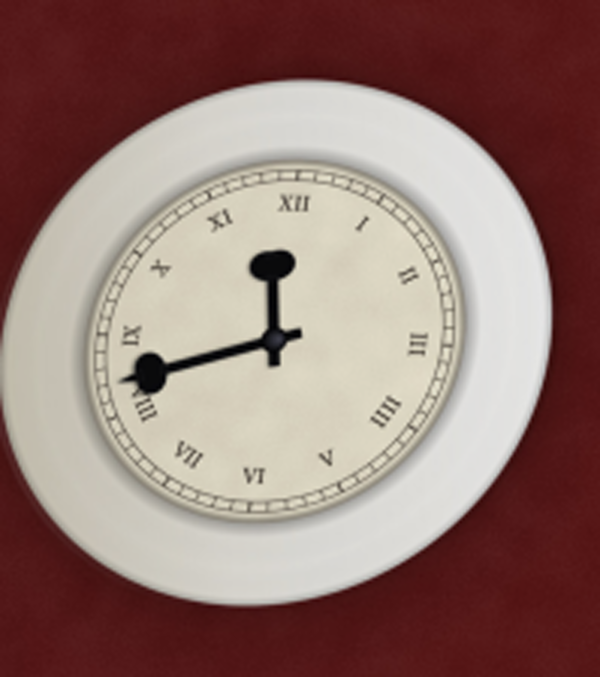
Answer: 11,42
